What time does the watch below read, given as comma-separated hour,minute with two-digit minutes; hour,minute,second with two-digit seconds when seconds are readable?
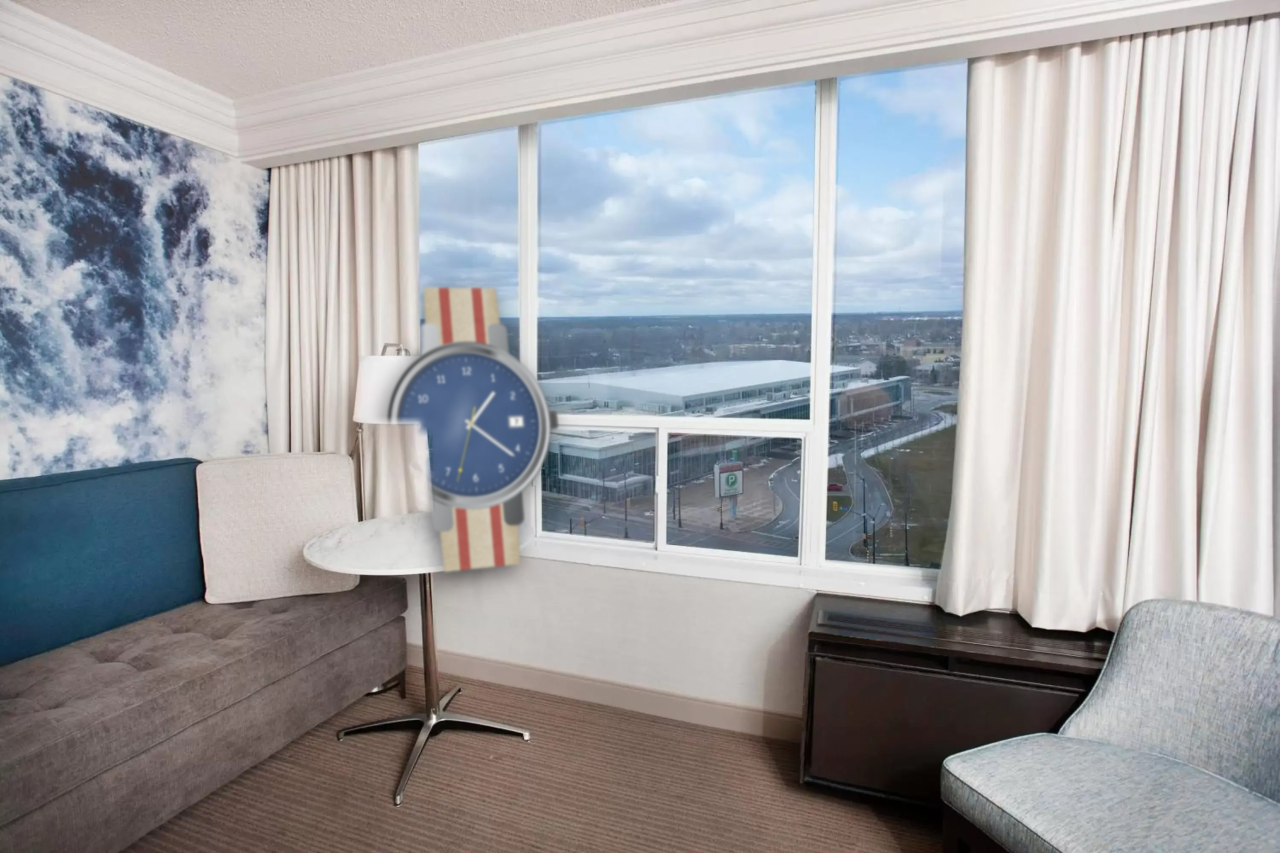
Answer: 1,21,33
